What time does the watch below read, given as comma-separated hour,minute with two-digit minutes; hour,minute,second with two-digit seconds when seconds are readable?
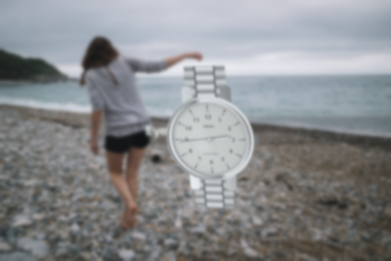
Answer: 2,44
